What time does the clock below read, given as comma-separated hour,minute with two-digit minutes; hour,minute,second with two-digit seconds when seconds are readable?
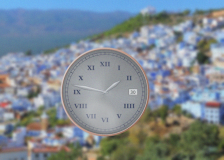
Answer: 1,47
